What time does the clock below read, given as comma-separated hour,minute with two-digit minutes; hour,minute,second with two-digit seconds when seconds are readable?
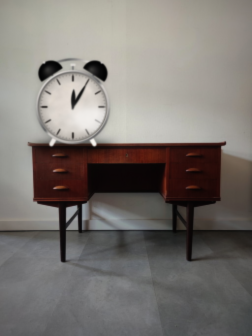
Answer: 12,05
